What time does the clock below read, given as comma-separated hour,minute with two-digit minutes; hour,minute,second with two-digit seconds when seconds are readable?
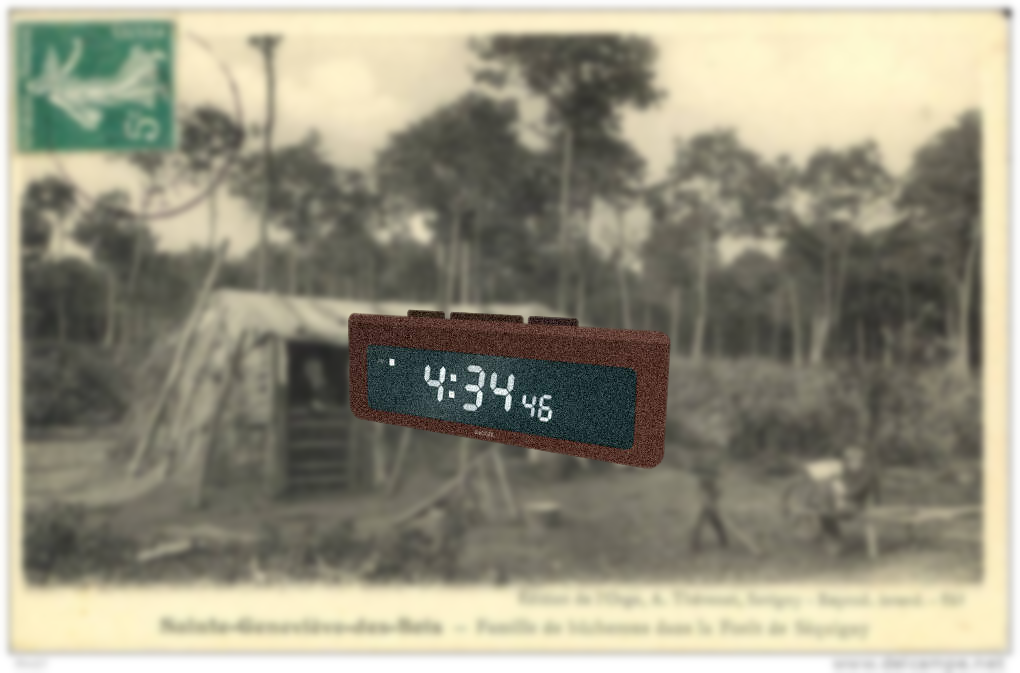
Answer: 4,34,46
